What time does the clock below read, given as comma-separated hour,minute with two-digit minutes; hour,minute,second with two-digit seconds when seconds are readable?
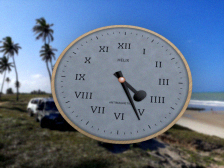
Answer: 4,26
